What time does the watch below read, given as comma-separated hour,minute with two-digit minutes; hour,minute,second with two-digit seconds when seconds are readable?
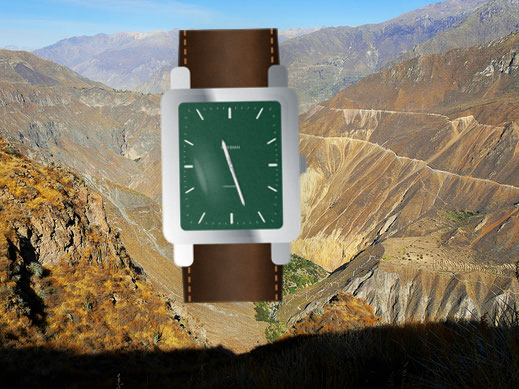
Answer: 11,27
